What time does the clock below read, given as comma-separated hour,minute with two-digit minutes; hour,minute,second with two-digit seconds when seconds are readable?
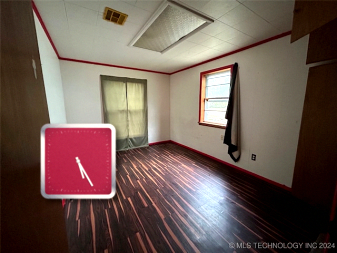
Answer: 5,25
